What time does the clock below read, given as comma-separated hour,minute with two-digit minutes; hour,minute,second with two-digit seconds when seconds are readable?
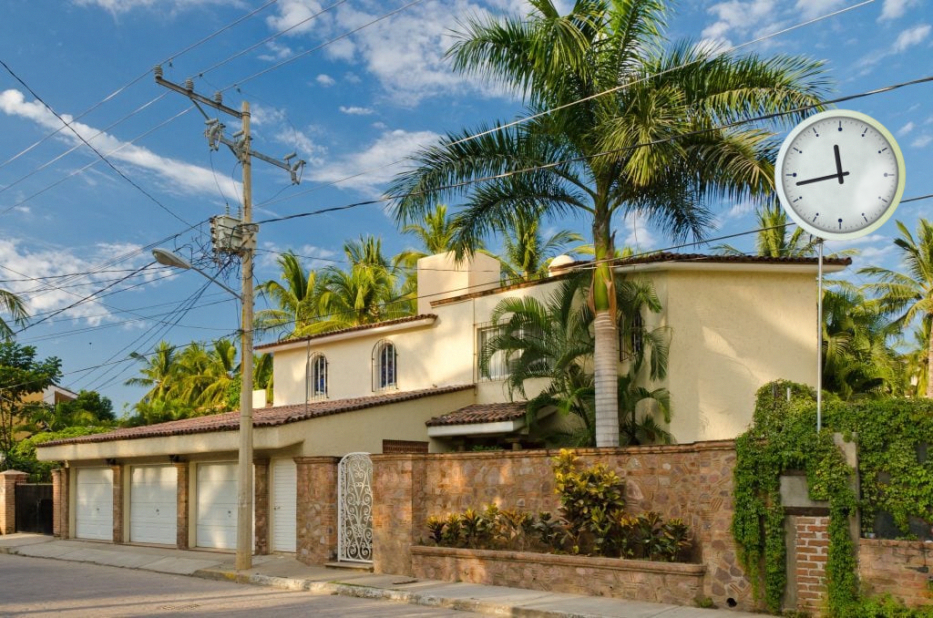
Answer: 11,43
